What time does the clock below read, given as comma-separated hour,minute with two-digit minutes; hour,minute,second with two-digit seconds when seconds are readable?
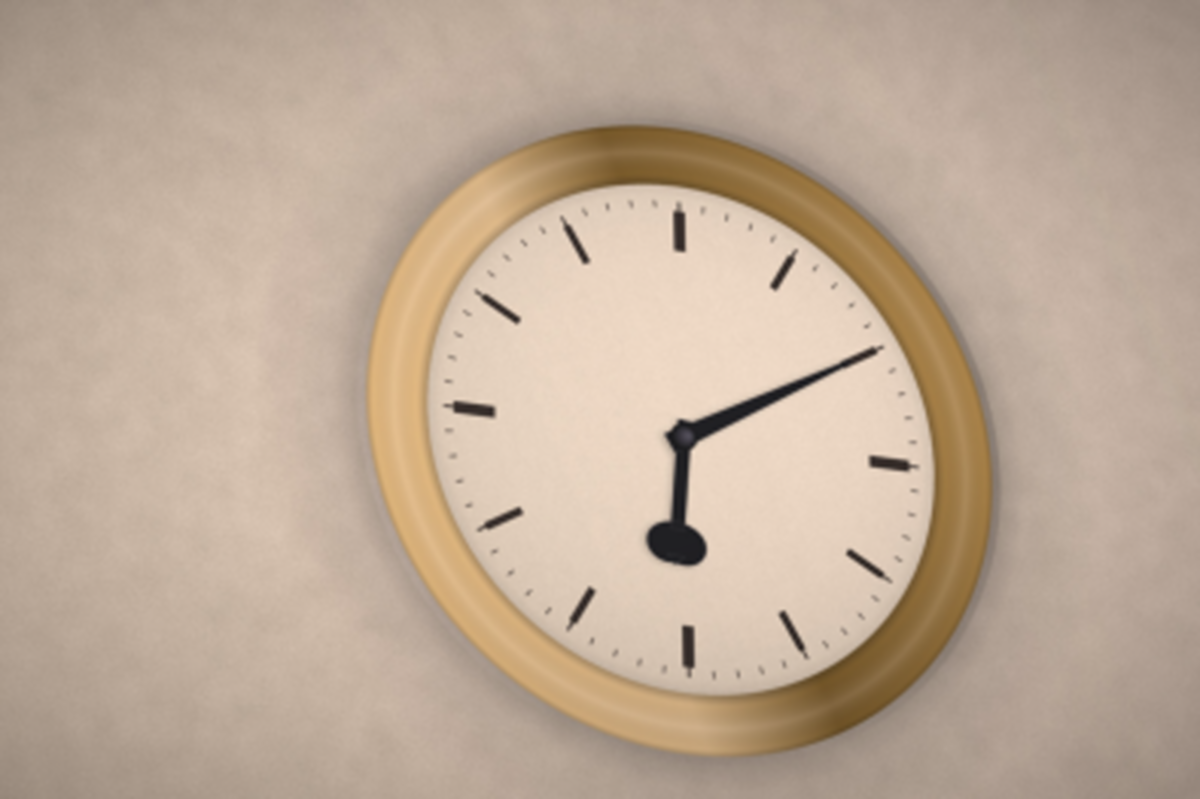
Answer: 6,10
